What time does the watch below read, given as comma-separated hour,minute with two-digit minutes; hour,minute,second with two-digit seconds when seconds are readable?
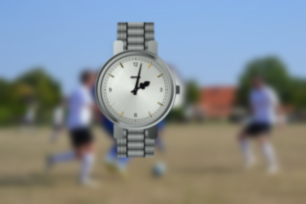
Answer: 2,02
